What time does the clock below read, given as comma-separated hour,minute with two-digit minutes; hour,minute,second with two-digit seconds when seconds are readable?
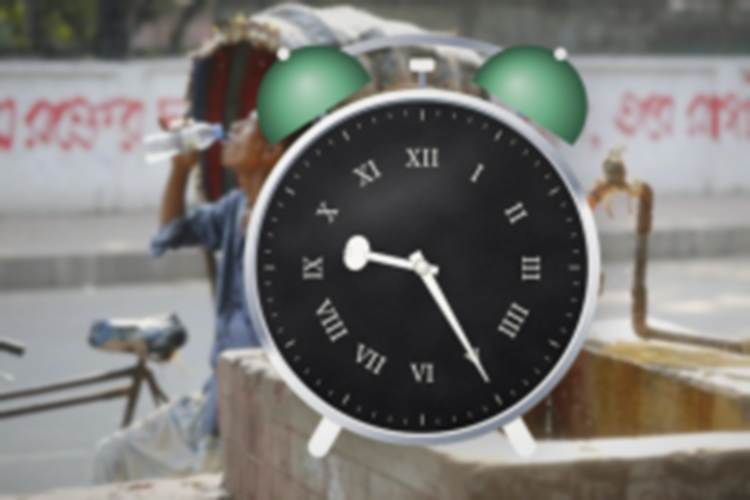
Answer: 9,25
